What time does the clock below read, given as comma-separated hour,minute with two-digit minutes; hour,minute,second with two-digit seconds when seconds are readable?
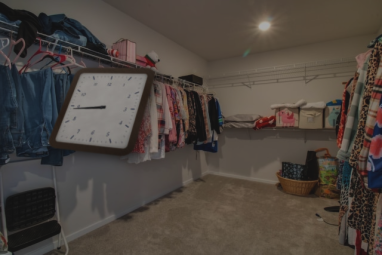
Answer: 8,44
